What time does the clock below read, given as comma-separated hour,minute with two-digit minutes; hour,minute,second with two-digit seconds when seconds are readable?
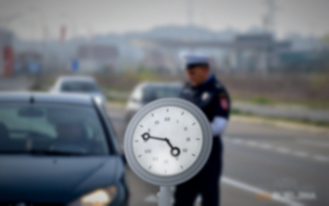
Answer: 4,47
